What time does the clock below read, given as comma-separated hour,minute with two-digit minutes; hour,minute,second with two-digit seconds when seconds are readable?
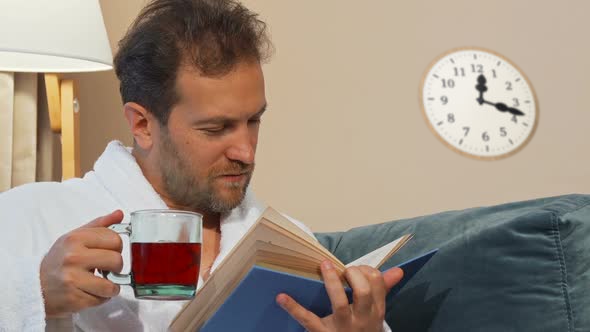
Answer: 12,18
